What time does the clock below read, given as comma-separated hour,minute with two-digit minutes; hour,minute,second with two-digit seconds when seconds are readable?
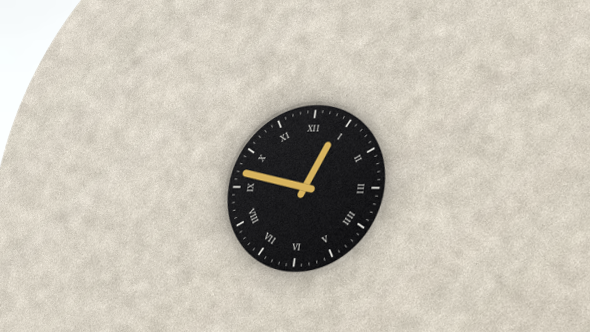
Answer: 12,47
